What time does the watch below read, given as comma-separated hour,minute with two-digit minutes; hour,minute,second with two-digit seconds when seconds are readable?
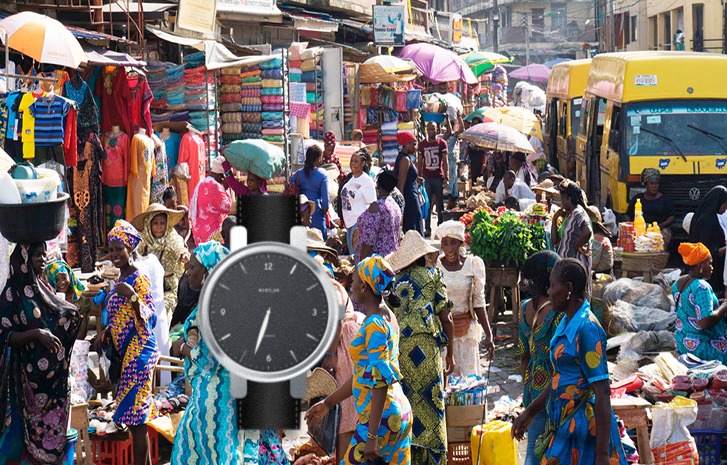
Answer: 6,33
